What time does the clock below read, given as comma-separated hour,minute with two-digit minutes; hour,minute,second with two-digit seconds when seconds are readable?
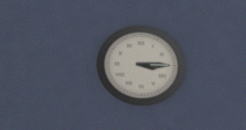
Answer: 3,15
